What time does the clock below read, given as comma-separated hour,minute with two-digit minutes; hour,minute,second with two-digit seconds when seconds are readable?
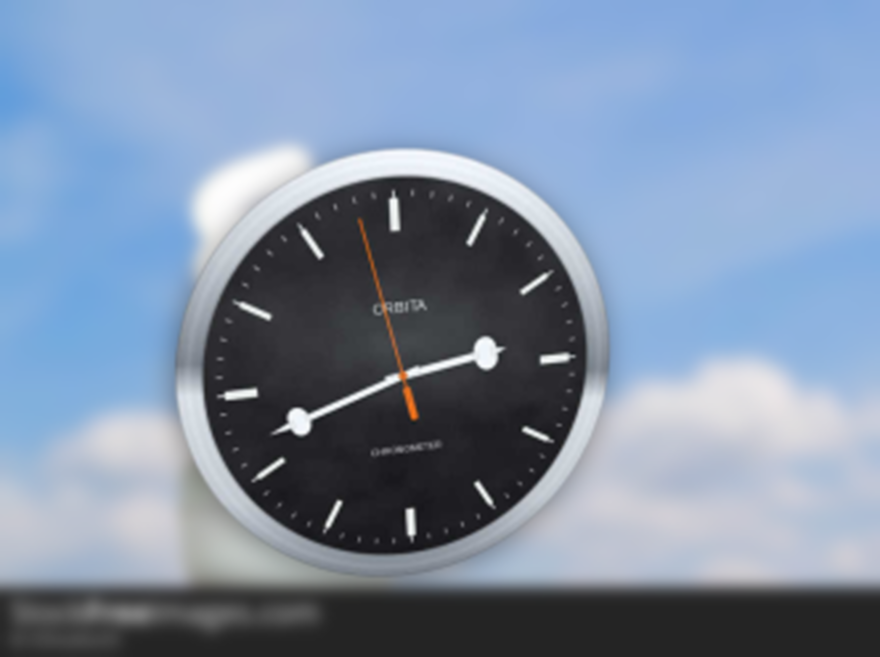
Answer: 2,41,58
